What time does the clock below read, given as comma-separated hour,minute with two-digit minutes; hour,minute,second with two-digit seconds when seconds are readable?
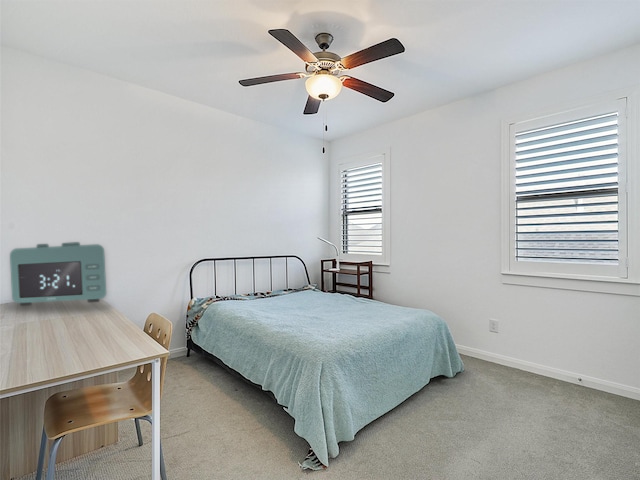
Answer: 3,21
